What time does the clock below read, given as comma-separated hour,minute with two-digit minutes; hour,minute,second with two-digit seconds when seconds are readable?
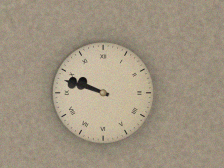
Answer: 9,48
